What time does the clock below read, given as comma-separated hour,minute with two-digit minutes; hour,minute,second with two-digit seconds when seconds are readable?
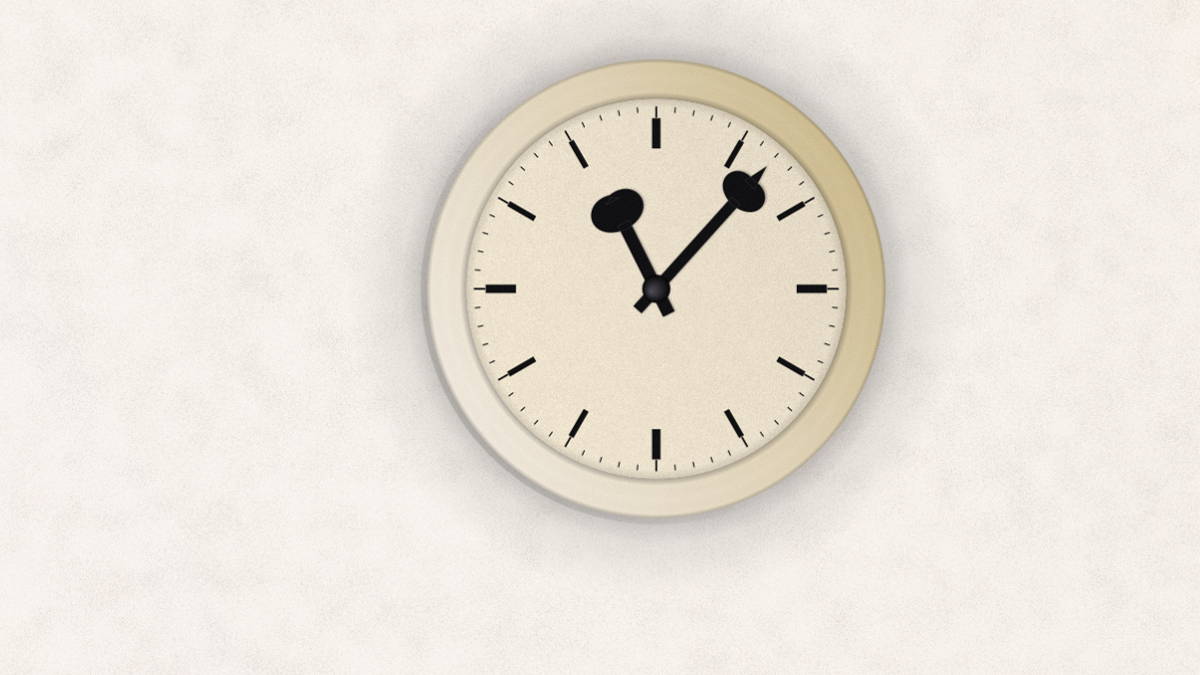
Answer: 11,07
